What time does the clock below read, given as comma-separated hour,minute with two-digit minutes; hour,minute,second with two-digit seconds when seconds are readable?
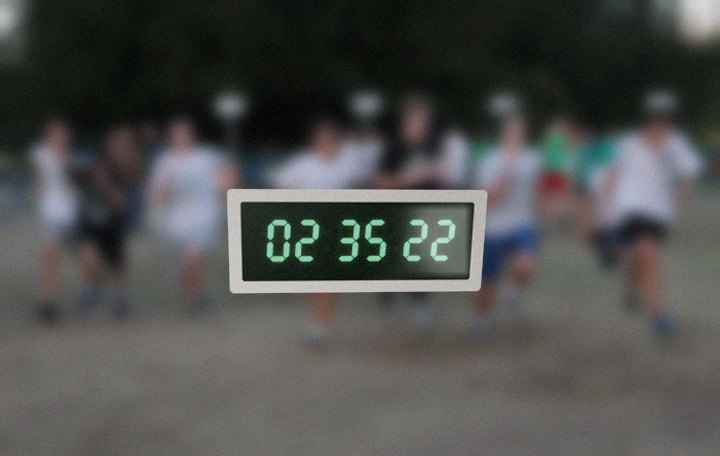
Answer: 2,35,22
